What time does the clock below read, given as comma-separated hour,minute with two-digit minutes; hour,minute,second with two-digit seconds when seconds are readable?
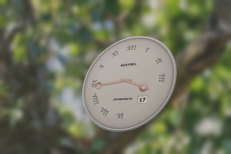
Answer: 3,44
